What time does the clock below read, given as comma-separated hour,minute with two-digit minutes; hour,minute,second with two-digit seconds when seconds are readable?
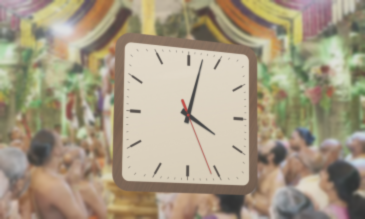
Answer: 4,02,26
